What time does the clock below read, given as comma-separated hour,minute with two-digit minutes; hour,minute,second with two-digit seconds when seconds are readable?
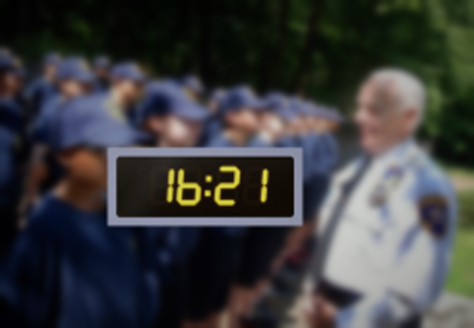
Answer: 16,21
